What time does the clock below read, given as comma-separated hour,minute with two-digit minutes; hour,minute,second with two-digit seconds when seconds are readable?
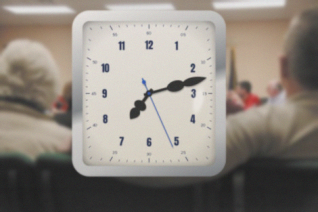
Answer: 7,12,26
